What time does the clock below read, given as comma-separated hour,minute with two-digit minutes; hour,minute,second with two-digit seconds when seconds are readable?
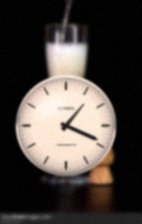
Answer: 1,19
